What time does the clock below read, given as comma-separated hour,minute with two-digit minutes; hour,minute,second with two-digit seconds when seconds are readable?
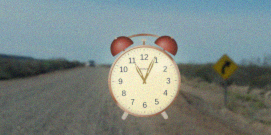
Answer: 11,04
